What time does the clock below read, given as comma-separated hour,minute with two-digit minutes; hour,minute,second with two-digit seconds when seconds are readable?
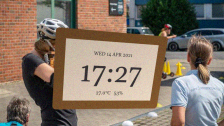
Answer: 17,27
